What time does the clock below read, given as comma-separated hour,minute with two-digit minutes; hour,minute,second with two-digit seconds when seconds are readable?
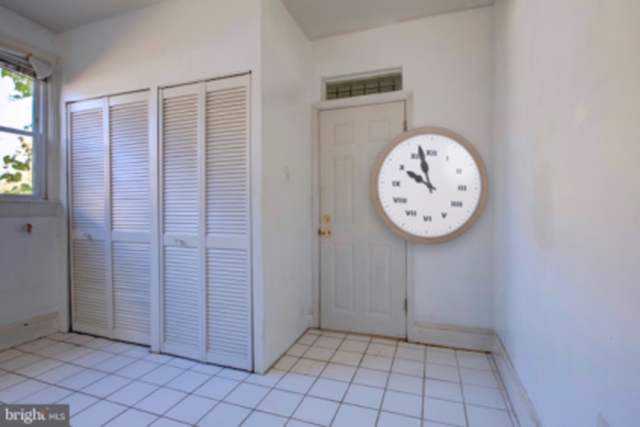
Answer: 9,57
